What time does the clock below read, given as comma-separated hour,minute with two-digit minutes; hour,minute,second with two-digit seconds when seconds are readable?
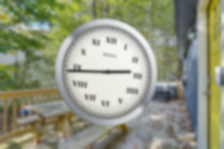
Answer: 2,44
